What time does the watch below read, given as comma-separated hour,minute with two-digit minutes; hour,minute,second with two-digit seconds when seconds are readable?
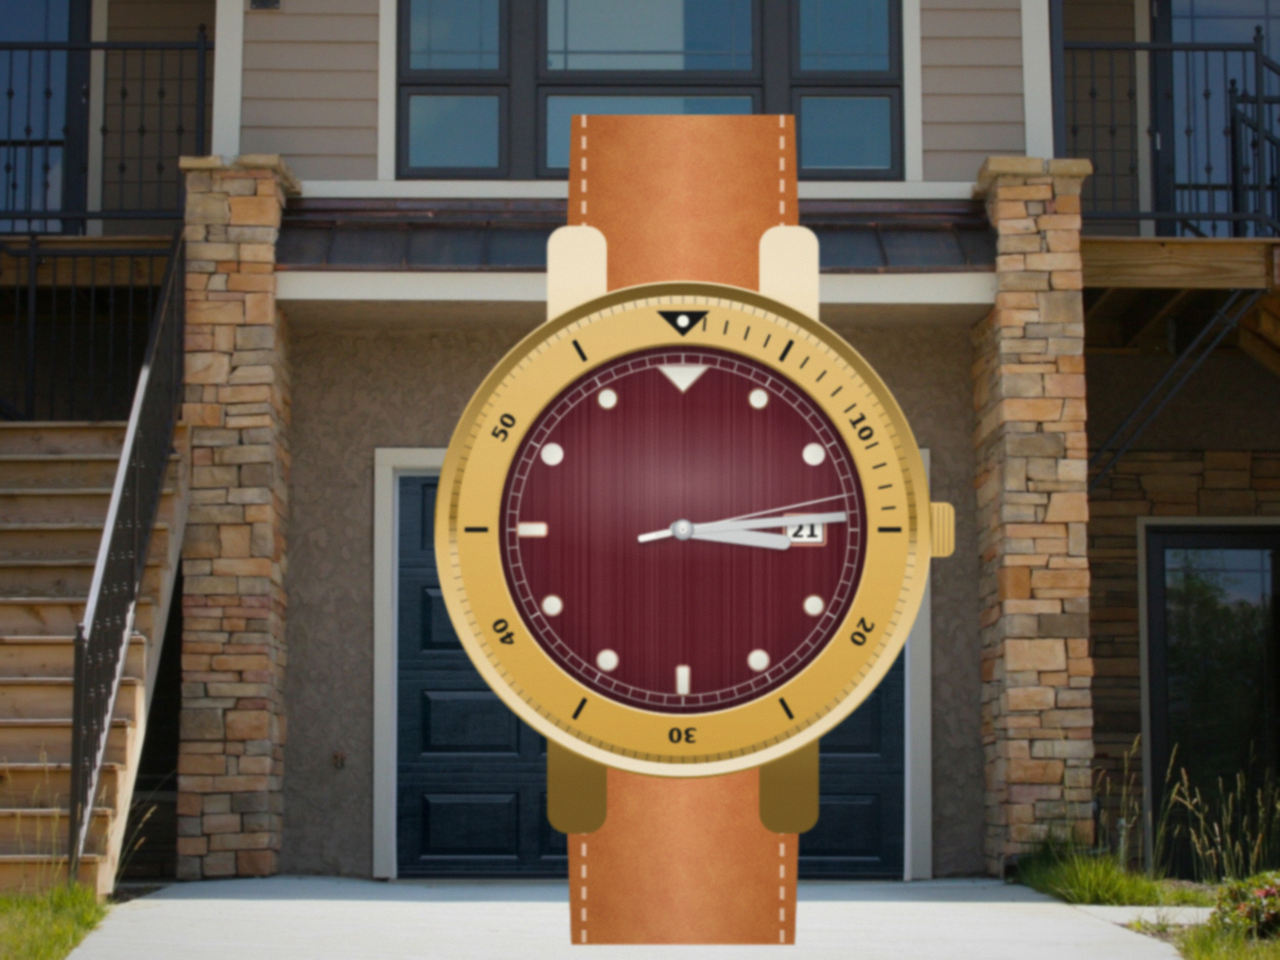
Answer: 3,14,13
